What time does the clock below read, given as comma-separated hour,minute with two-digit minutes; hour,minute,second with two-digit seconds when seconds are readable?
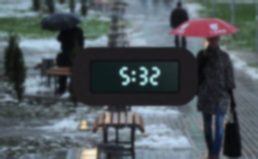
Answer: 5,32
